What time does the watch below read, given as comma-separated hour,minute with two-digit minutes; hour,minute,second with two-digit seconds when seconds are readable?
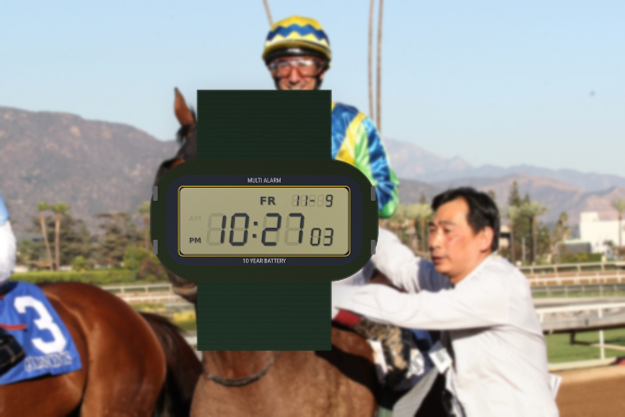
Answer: 10,27,03
